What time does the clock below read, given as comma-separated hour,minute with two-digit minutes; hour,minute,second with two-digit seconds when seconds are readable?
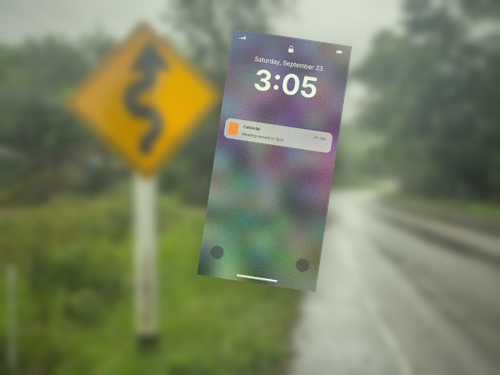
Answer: 3,05
